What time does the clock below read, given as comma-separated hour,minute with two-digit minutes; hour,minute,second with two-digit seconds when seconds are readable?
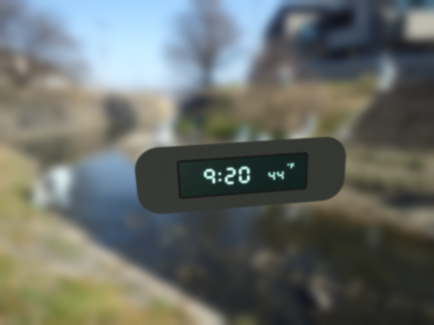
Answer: 9,20
